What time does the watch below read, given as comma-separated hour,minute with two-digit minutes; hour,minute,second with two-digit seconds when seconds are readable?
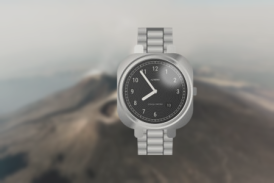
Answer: 7,54
